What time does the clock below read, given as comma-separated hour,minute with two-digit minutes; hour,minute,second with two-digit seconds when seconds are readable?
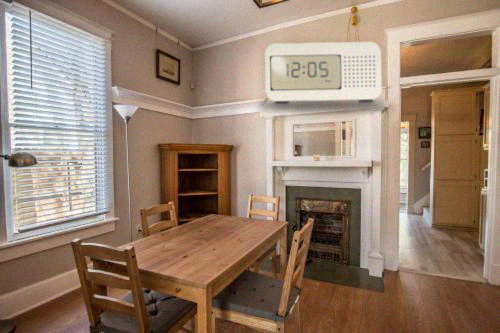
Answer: 12,05
